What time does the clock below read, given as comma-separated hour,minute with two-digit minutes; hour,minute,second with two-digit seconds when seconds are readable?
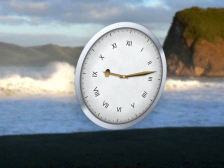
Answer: 9,13
